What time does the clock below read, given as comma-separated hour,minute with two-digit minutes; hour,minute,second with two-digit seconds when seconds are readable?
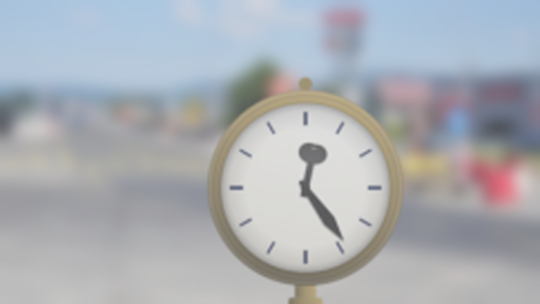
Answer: 12,24
